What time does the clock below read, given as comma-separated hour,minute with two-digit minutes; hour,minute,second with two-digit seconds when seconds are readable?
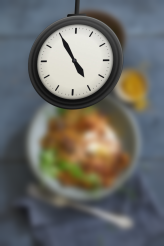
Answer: 4,55
